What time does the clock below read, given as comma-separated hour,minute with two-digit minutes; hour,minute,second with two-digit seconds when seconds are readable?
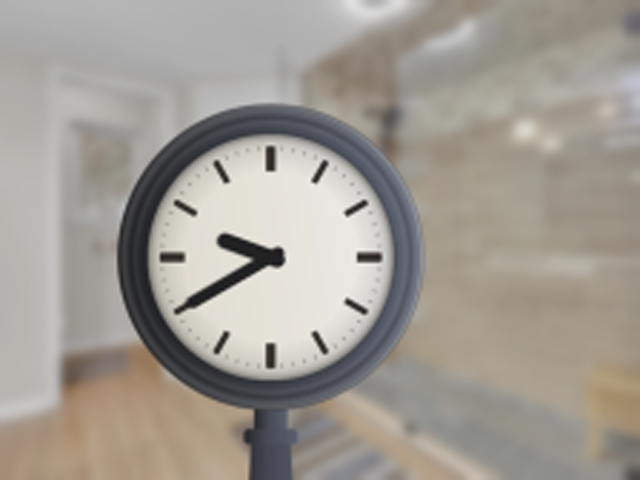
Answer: 9,40
